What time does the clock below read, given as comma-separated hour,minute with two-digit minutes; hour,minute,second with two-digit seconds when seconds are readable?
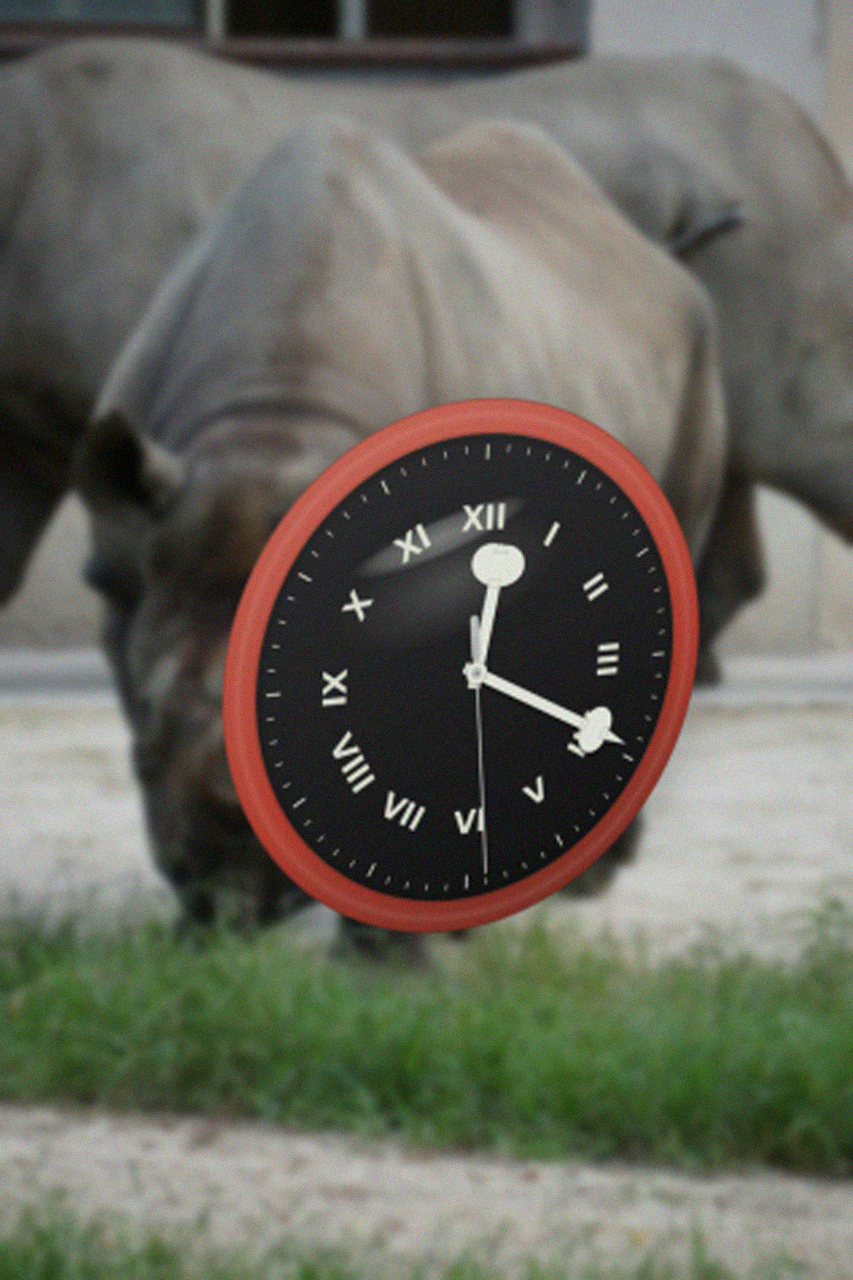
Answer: 12,19,29
